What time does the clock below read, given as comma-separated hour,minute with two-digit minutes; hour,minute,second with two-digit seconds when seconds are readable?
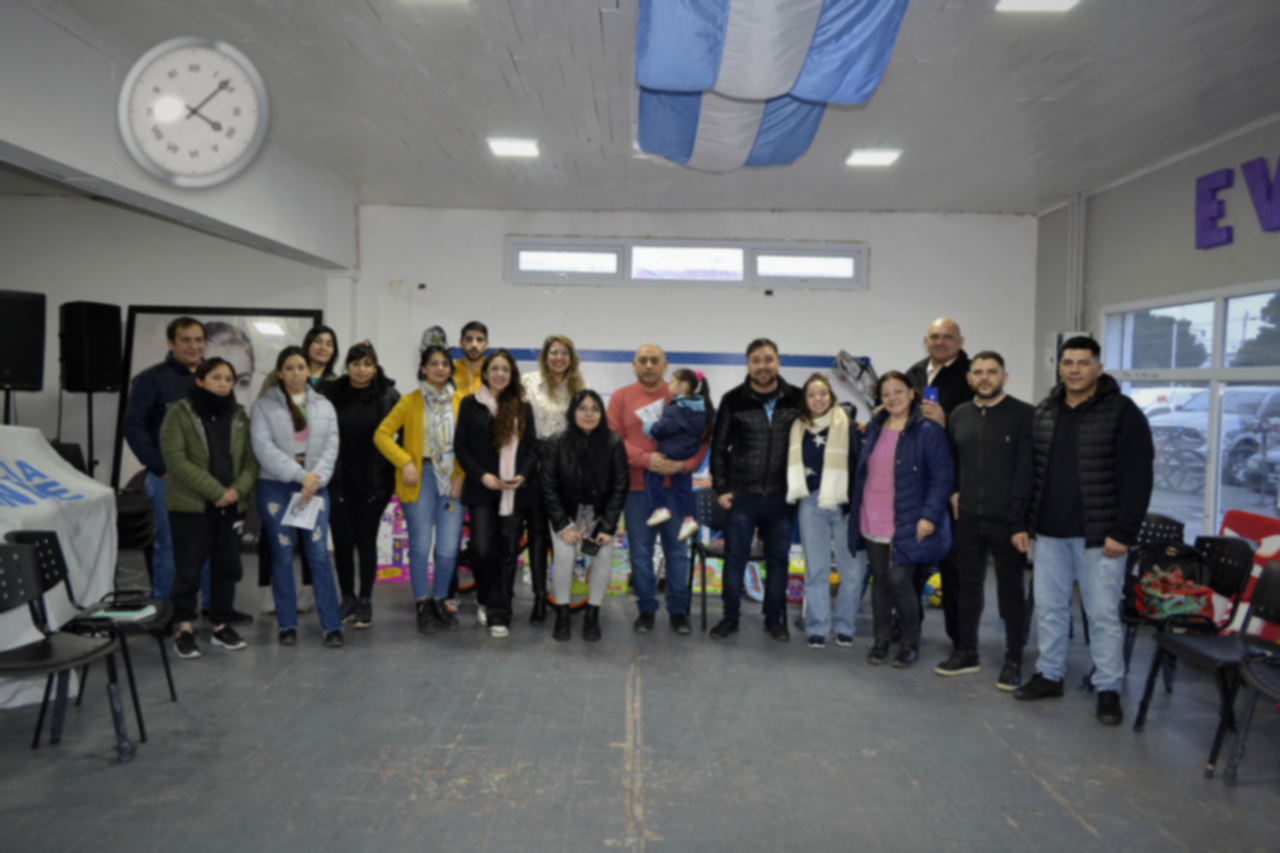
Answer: 4,08
